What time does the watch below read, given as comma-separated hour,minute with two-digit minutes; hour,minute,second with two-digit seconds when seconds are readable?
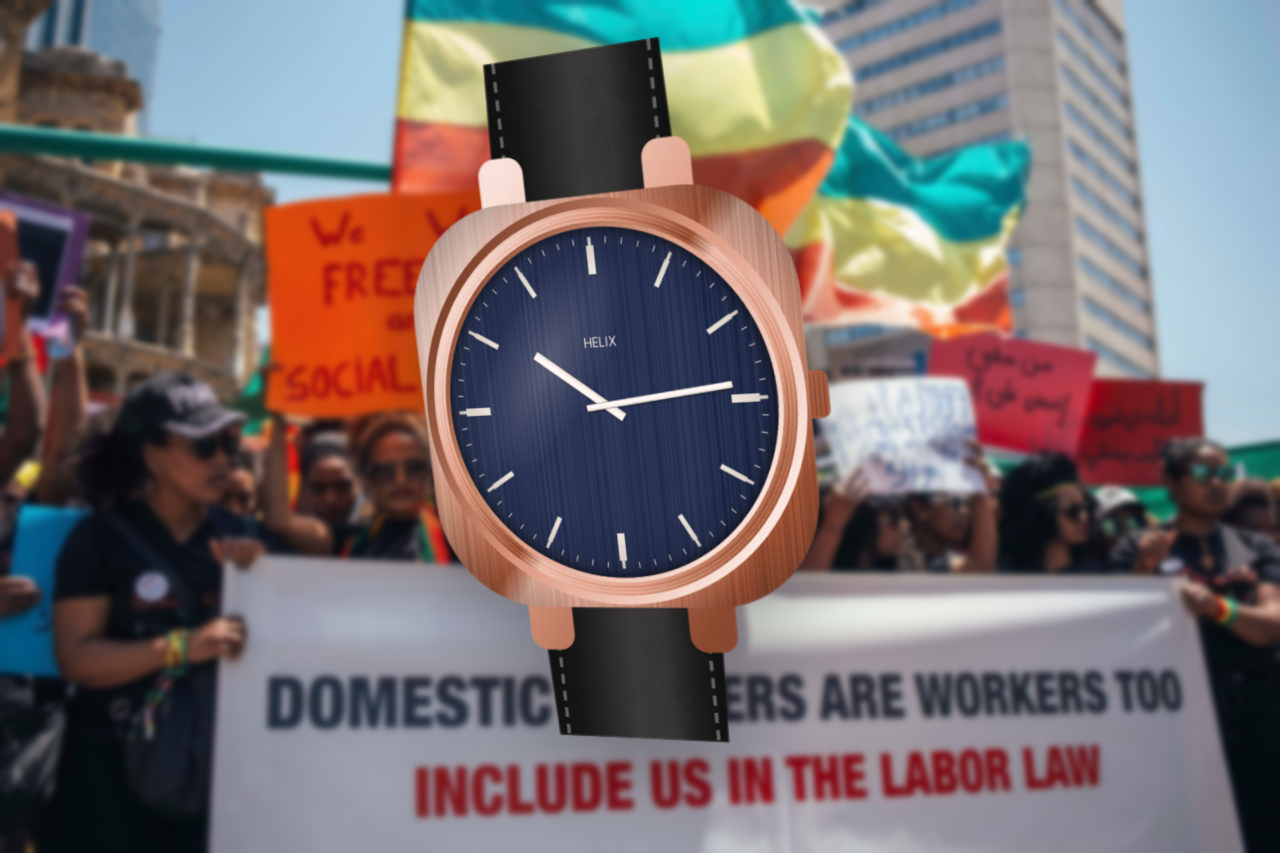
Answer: 10,14
